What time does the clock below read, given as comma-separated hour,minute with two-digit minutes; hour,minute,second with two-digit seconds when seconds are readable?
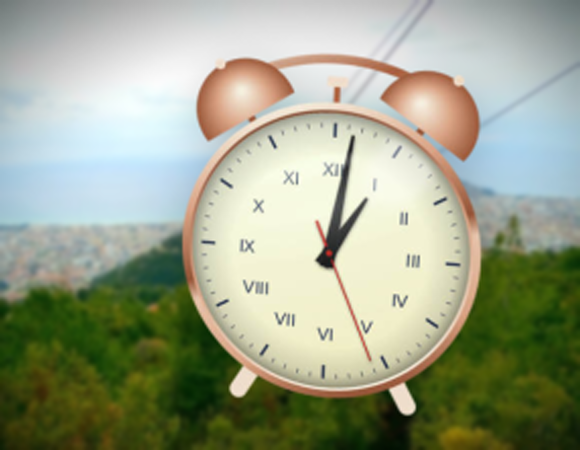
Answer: 1,01,26
